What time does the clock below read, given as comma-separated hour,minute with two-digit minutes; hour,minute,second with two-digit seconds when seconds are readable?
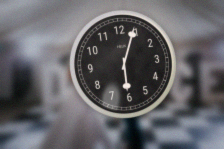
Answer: 6,04
